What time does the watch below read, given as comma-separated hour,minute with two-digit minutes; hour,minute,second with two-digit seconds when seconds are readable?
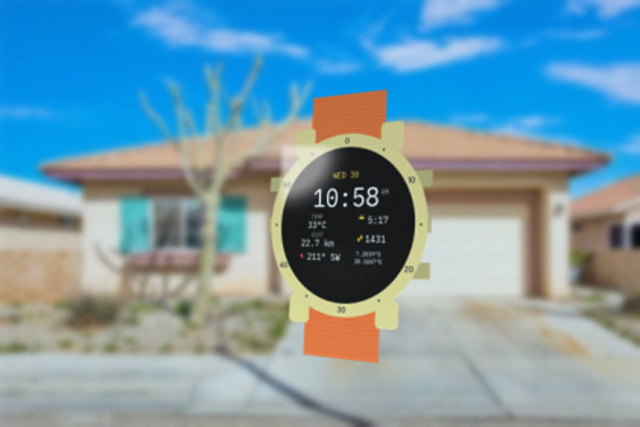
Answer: 10,58
